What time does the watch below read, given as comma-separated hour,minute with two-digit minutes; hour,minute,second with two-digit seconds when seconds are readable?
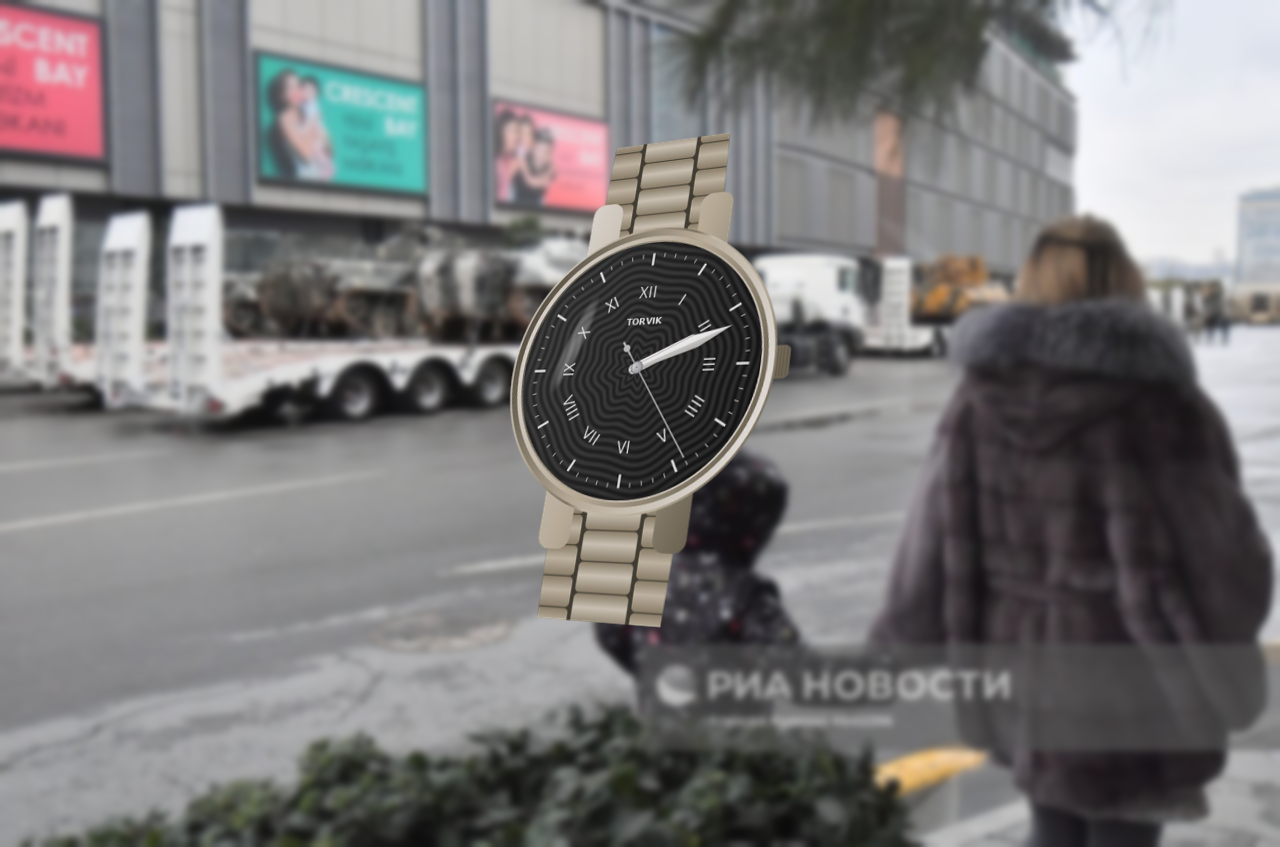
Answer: 2,11,24
